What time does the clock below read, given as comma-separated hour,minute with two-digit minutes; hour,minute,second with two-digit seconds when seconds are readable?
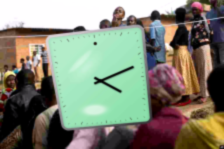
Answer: 4,12
